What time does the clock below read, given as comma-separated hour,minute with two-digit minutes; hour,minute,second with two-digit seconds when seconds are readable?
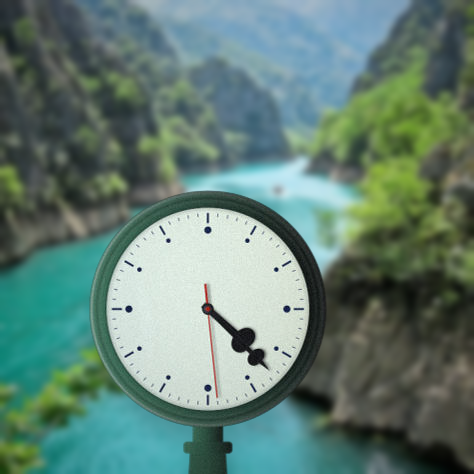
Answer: 4,22,29
